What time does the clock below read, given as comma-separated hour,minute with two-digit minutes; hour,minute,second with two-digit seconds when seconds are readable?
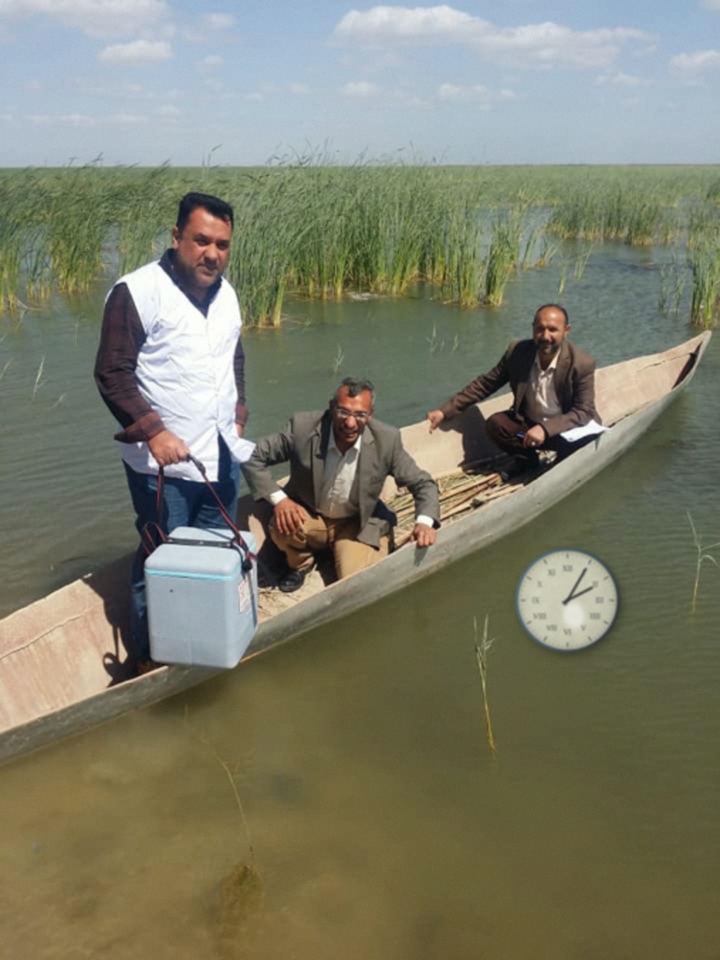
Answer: 2,05
